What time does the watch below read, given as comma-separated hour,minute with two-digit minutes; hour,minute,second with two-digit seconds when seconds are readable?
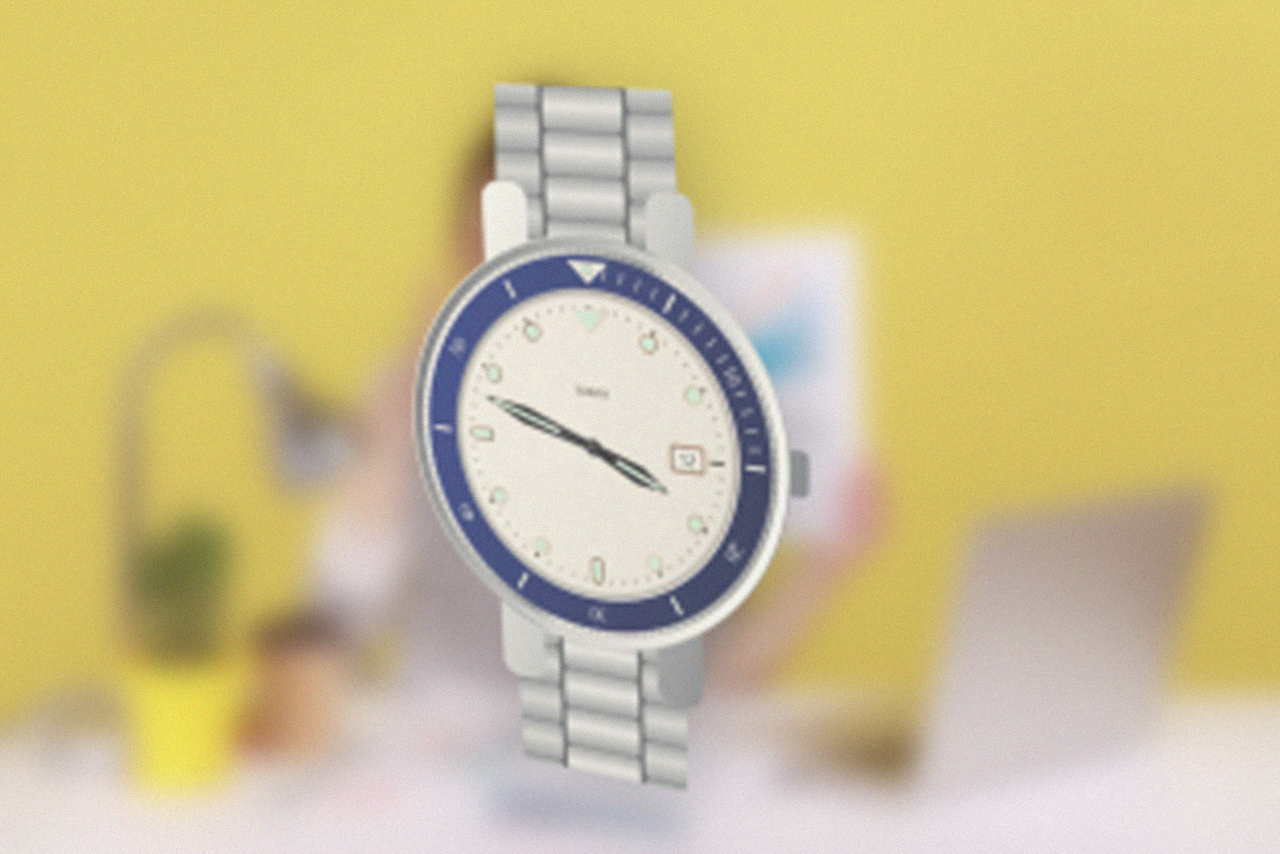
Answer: 3,48
